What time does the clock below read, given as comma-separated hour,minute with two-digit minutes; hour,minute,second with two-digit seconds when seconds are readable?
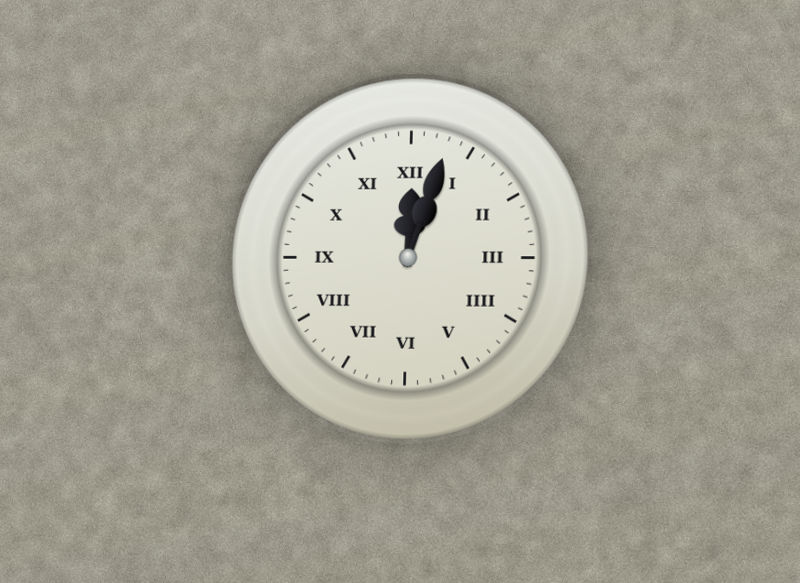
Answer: 12,03
